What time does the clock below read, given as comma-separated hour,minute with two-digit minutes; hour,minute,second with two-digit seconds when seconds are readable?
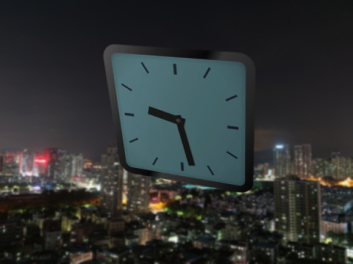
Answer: 9,28
